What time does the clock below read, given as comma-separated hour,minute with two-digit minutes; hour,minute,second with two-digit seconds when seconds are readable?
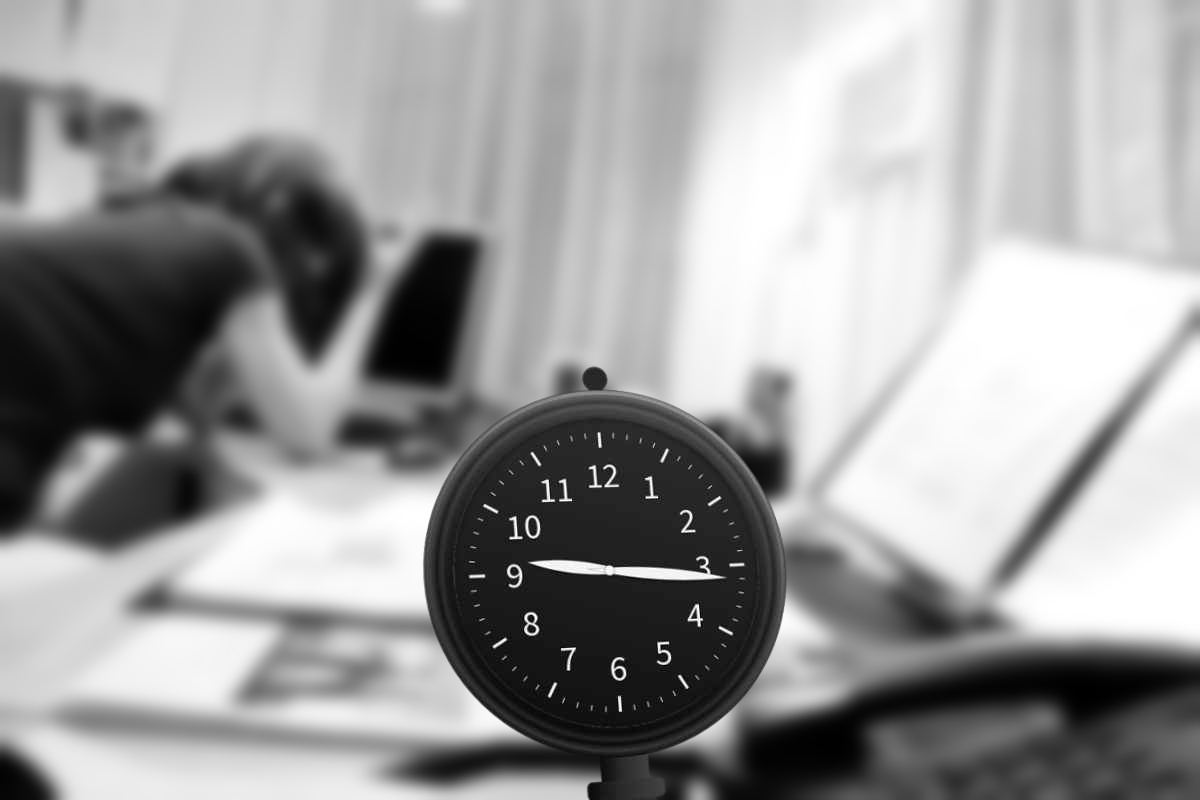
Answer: 9,16
